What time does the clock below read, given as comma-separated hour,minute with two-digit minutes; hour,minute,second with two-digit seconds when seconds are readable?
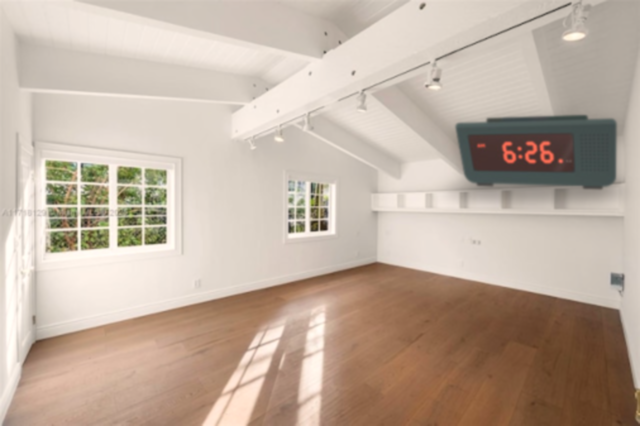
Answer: 6,26
